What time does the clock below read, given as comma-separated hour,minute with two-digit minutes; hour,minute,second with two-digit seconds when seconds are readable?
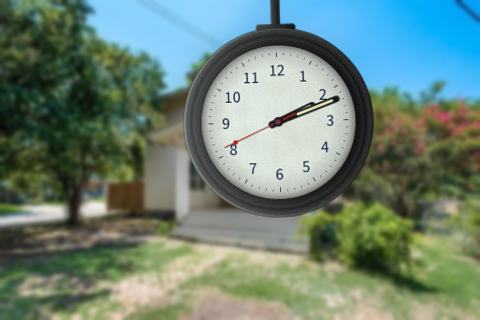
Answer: 2,11,41
